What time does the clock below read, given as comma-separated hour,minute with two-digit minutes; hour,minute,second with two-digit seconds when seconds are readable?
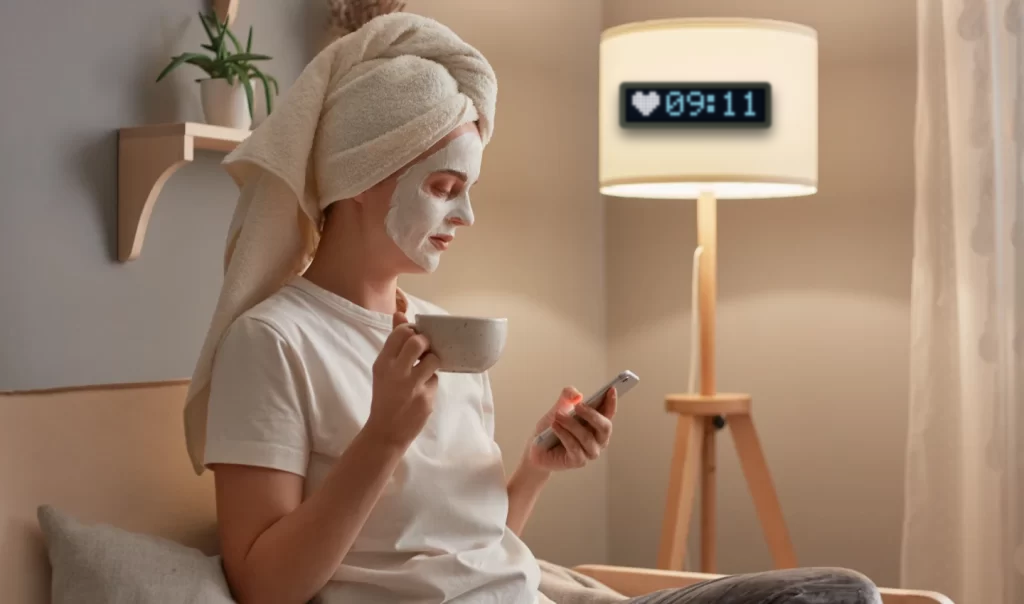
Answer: 9,11
